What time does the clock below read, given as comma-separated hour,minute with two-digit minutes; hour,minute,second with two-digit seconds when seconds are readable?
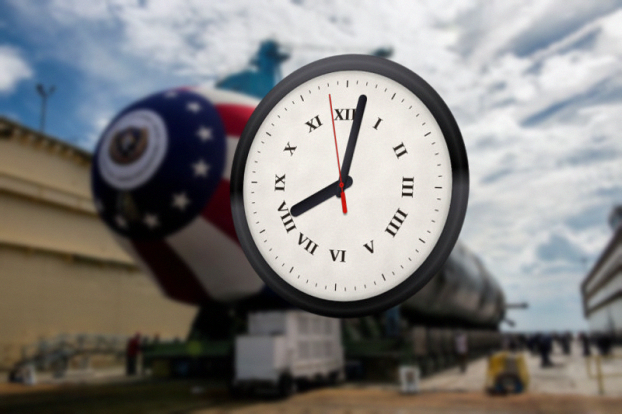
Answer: 8,01,58
